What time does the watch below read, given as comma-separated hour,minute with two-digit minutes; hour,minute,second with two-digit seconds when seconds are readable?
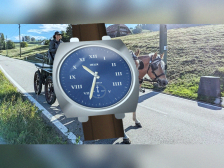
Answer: 10,33
